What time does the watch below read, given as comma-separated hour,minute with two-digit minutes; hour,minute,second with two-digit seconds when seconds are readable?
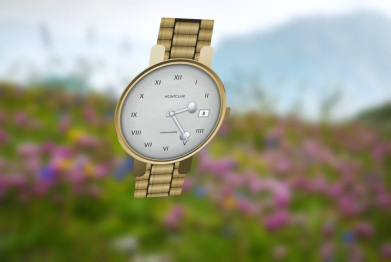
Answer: 2,24
